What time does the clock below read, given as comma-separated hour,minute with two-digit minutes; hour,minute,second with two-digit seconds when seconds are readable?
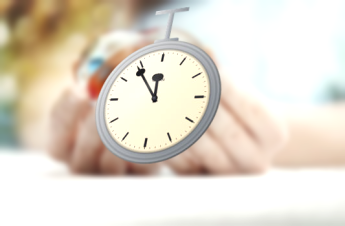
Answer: 11,54
